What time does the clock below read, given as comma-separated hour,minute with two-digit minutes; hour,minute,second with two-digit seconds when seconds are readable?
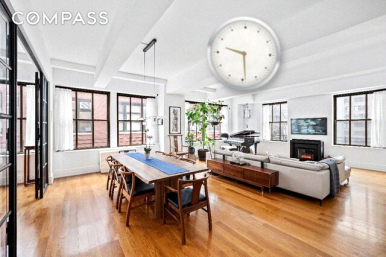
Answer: 9,29
